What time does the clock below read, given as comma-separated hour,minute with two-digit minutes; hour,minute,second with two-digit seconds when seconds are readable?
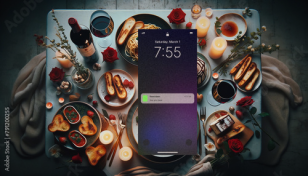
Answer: 7,55
